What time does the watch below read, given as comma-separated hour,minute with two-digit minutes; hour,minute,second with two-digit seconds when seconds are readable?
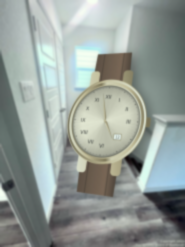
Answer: 4,58
